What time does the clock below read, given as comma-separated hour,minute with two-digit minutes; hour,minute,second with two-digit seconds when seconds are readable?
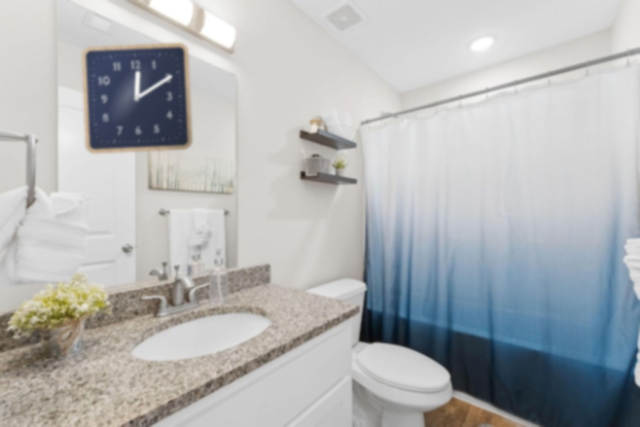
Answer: 12,10
